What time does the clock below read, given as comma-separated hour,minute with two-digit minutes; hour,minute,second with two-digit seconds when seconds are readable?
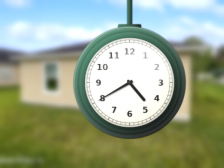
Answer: 4,40
